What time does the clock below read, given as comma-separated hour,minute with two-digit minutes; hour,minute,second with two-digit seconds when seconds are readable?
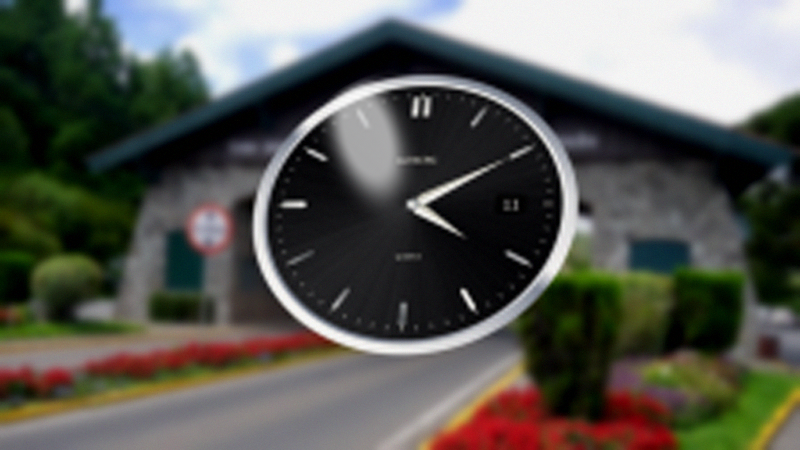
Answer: 4,10
